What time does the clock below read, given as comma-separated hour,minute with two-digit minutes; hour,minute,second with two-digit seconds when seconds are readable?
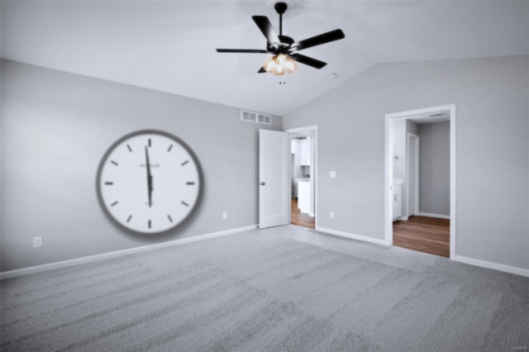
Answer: 5,59
